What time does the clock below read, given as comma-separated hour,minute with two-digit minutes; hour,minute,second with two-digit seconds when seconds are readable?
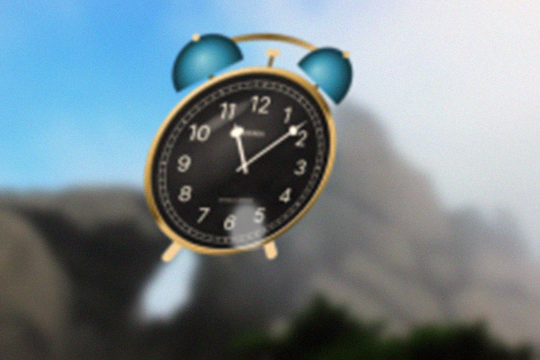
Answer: 11,08
